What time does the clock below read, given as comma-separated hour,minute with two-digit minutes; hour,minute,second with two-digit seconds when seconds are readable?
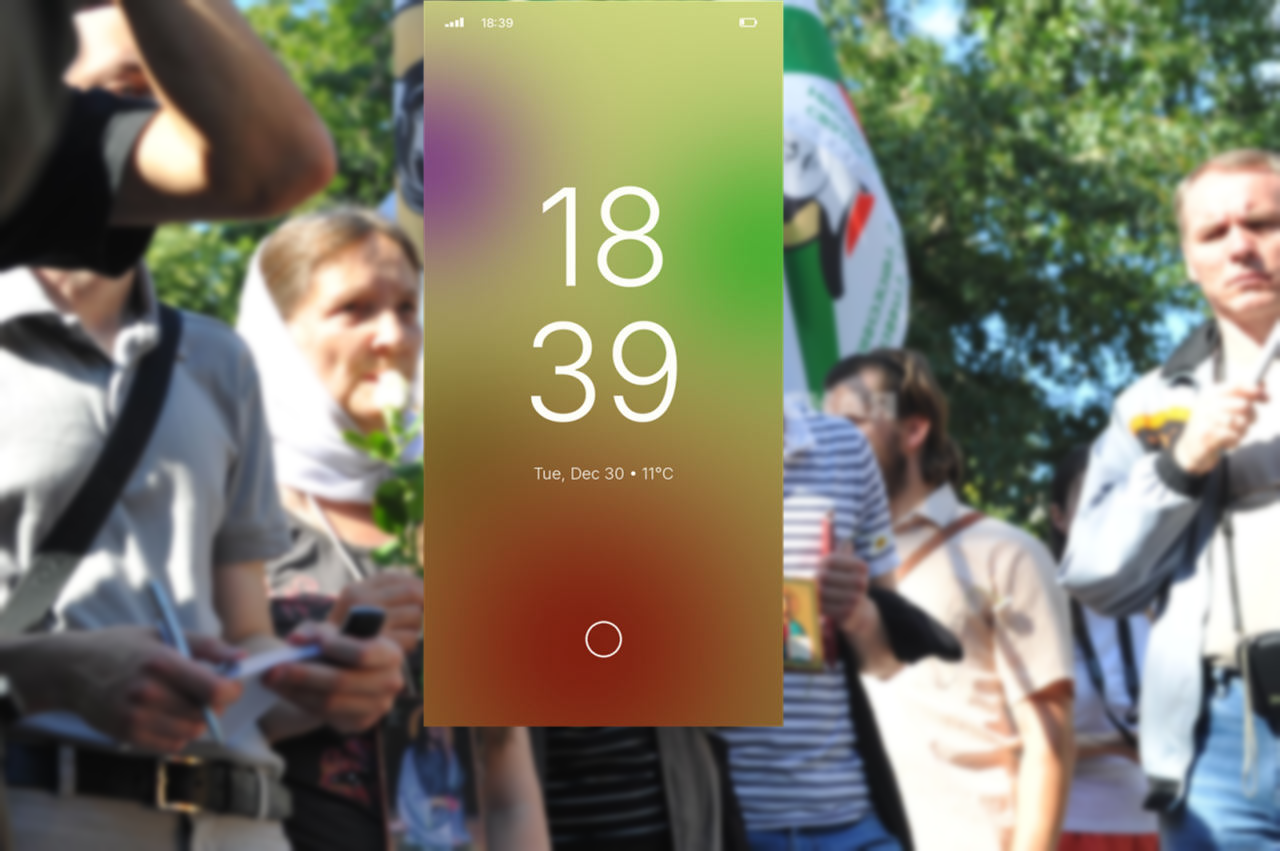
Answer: 18,39
